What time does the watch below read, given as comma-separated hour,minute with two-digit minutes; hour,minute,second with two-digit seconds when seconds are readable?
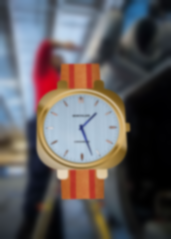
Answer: 1,27
